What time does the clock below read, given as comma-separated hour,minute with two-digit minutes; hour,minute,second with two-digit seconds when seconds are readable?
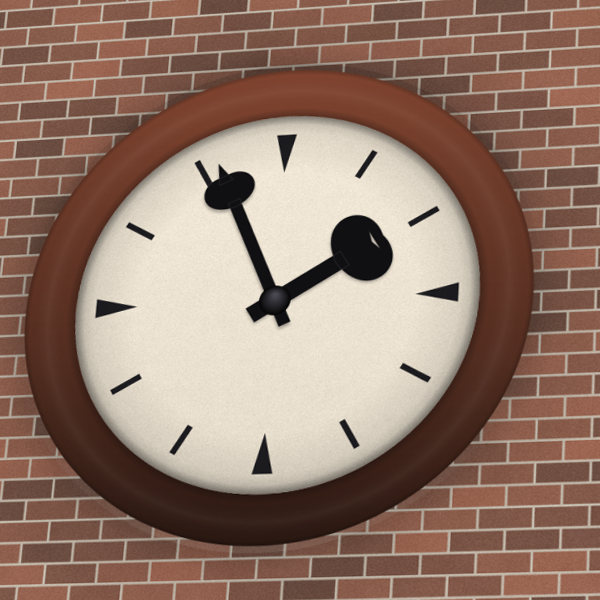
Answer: 1,56
